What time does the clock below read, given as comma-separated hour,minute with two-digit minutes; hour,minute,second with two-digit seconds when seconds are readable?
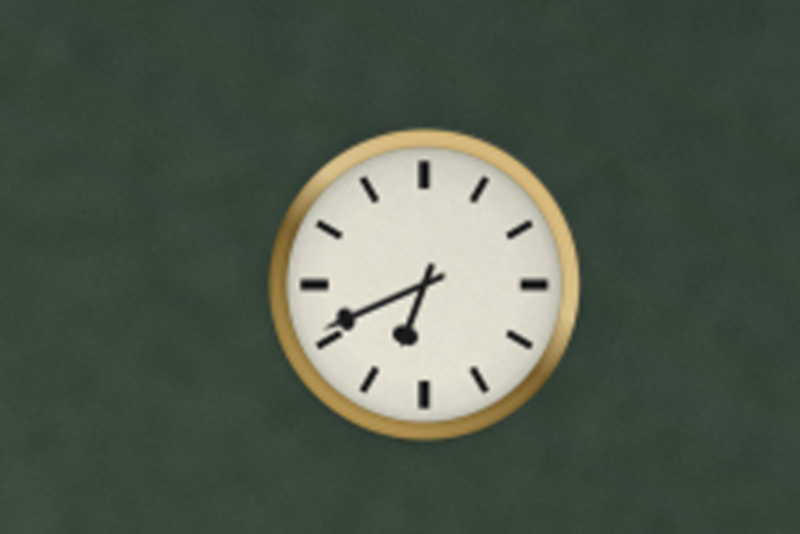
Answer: 6,41
